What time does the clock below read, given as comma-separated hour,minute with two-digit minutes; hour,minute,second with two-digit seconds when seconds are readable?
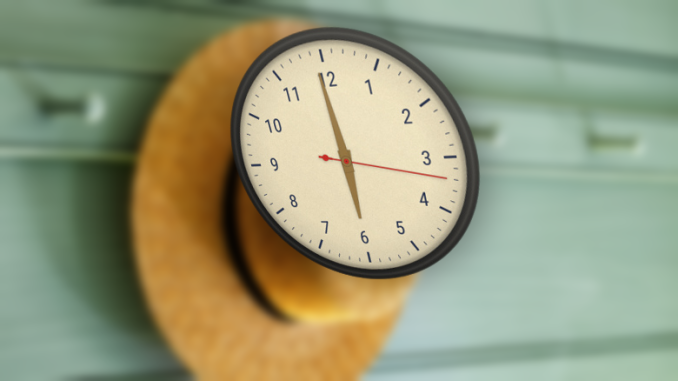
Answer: 5,59,17
